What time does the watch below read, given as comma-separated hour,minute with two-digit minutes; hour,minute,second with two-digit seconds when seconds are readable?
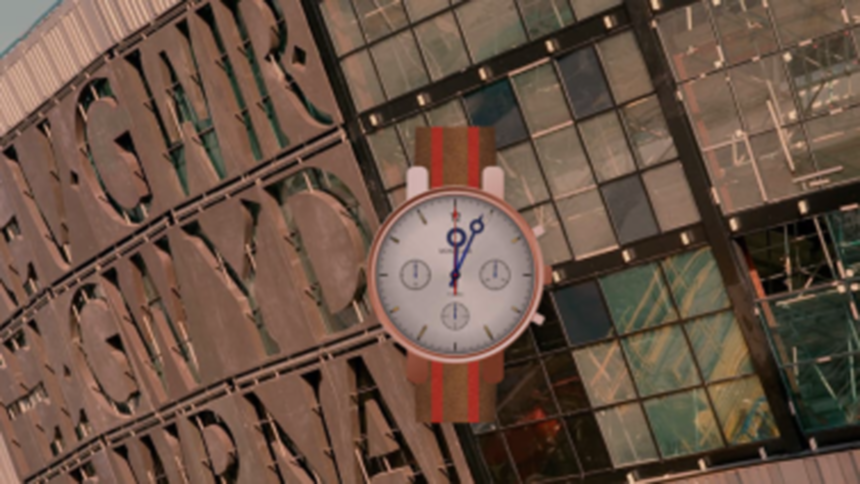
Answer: 12,04
